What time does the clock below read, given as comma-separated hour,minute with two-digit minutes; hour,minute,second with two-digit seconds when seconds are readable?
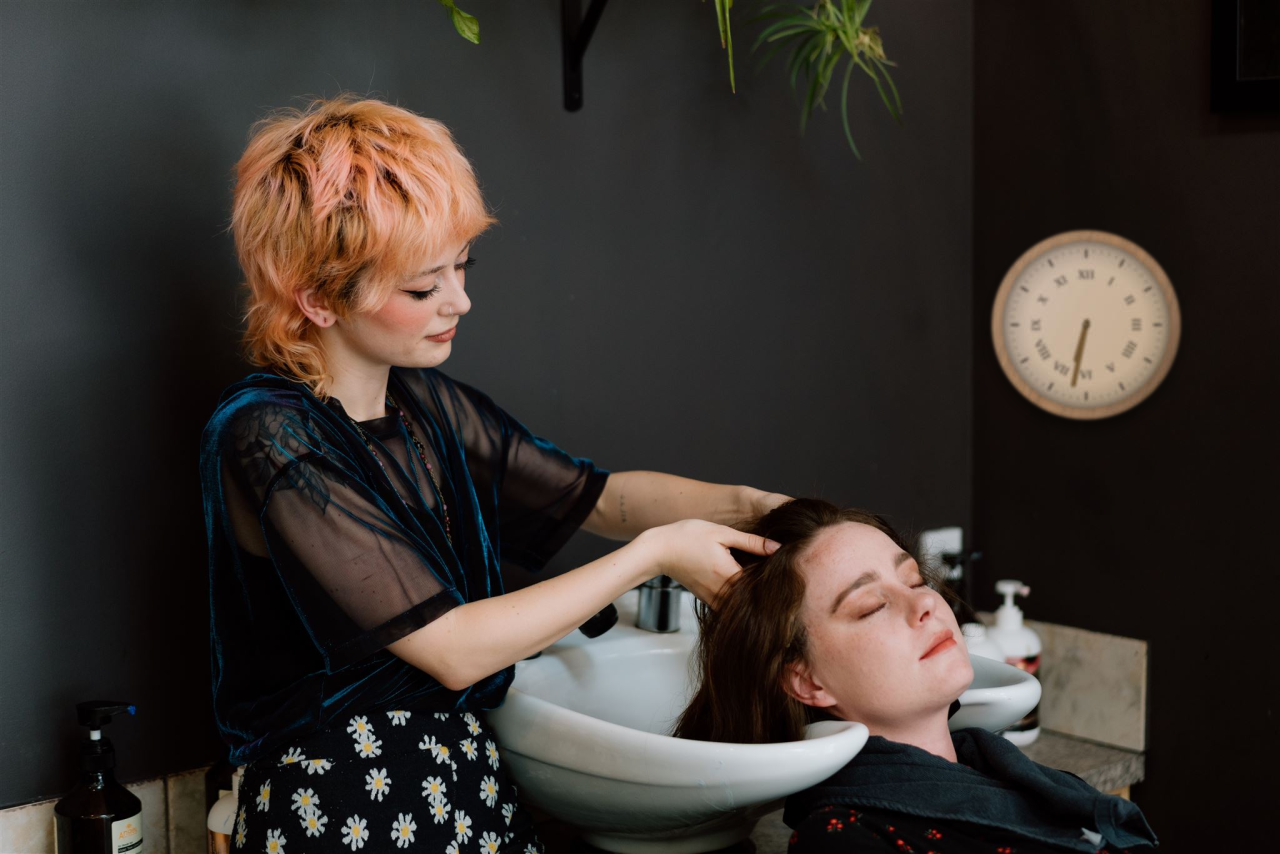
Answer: 6,32
